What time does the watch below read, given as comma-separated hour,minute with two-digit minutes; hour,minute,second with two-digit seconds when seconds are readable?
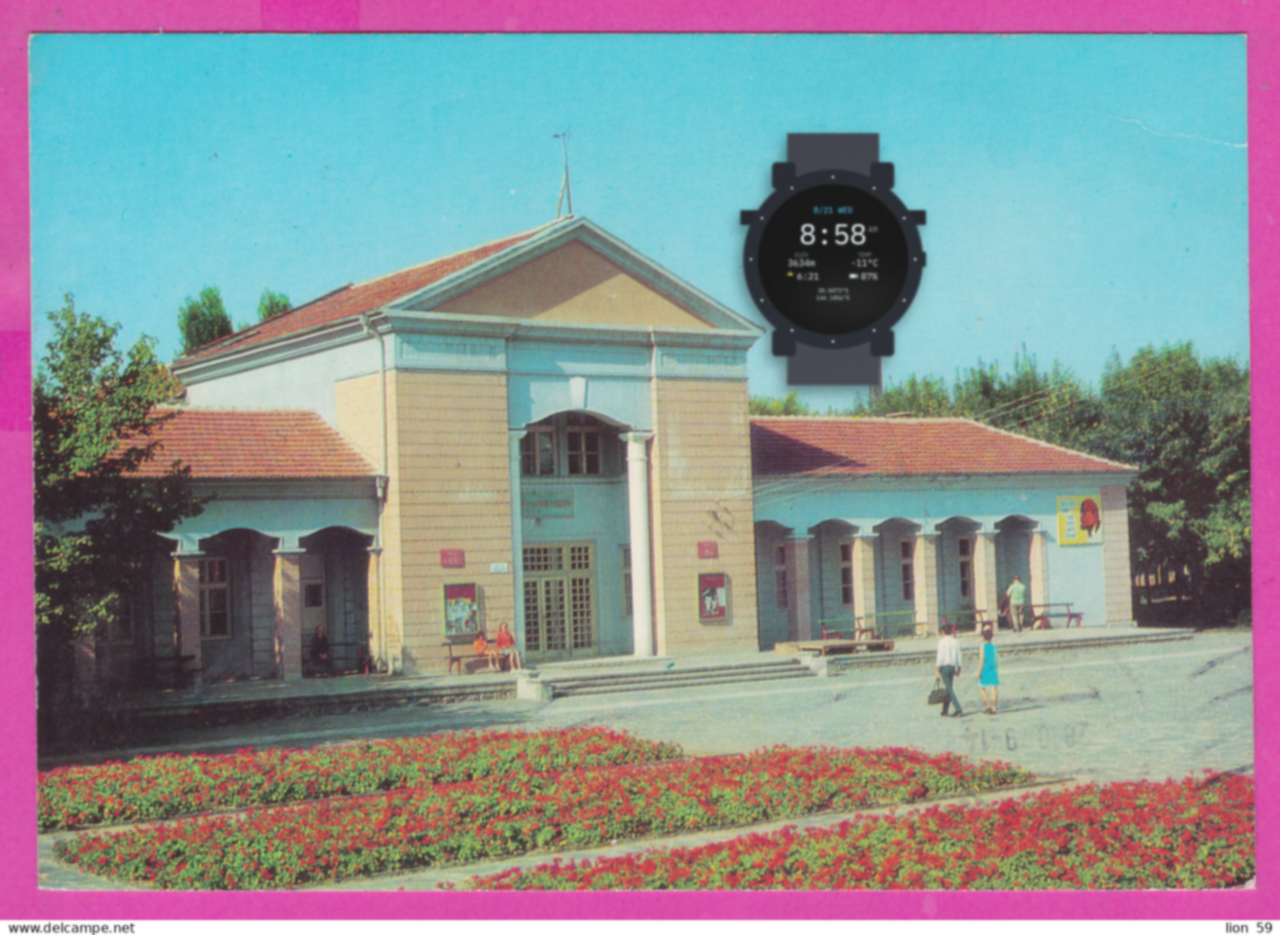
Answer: 8,58
